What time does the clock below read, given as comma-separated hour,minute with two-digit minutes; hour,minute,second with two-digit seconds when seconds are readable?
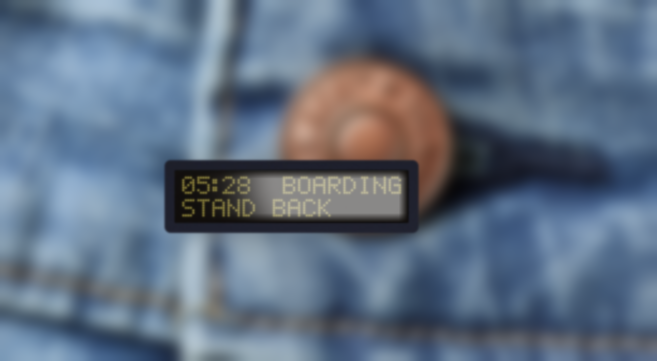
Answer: 5,28
